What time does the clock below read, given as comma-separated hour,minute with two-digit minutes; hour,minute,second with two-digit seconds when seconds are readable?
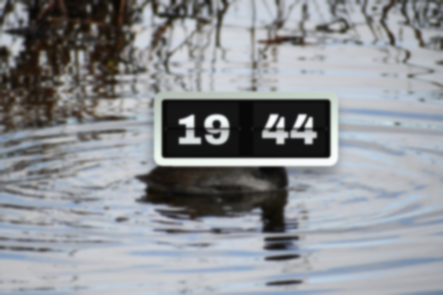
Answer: 19,44
